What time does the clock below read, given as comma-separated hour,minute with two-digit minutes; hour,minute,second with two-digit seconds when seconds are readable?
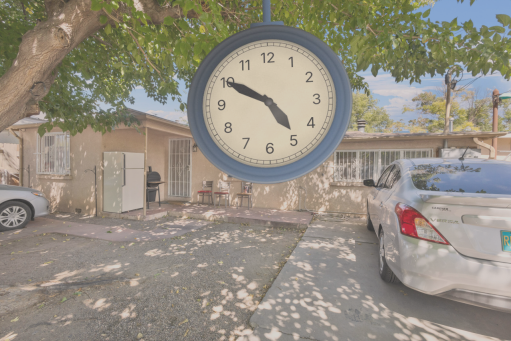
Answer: 4,50
